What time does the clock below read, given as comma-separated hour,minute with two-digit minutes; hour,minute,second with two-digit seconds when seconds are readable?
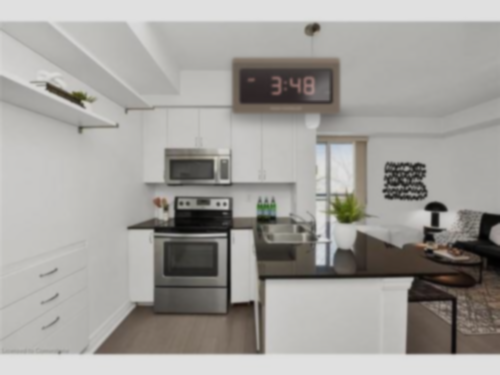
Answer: 3,48
